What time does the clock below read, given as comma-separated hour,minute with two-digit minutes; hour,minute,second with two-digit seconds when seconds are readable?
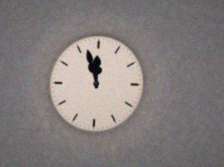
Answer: 11,57
